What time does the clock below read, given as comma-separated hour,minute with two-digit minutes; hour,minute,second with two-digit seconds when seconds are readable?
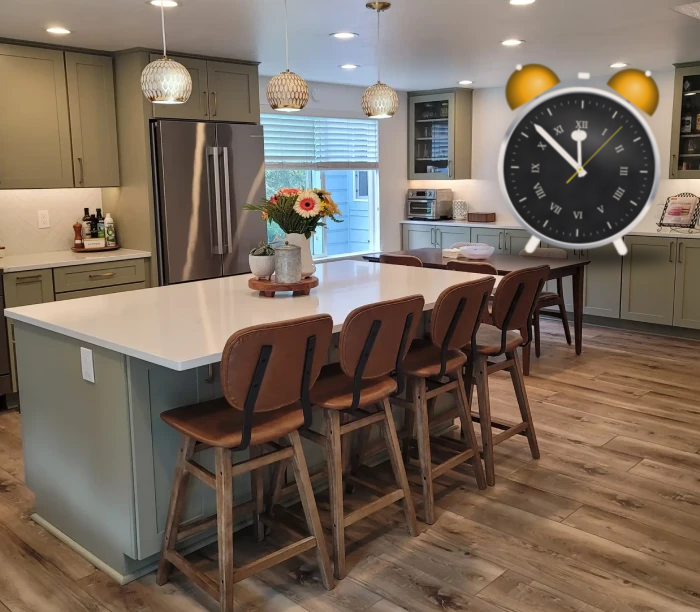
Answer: 11,52,07
